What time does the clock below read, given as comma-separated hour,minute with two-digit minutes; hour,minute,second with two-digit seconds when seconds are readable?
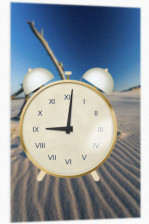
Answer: 9,01
